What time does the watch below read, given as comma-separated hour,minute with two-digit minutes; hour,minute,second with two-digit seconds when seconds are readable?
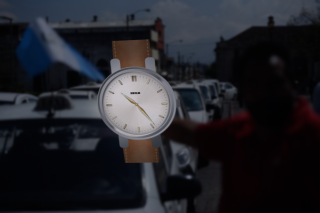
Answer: 10,24
